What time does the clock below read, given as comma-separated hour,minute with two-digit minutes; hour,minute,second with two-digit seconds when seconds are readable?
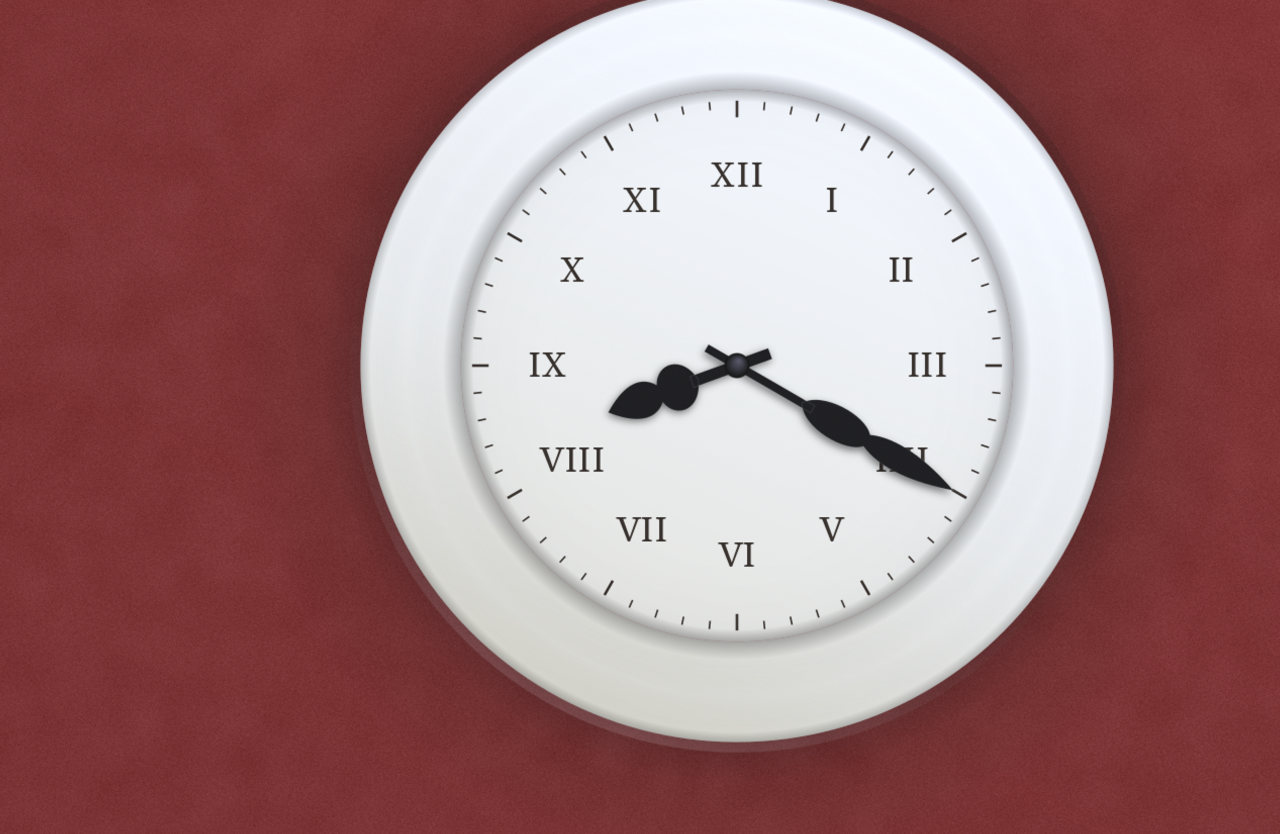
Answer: 8,20
